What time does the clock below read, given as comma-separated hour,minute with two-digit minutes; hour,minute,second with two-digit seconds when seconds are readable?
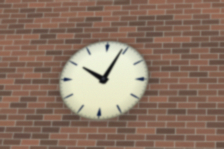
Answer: 10,04
